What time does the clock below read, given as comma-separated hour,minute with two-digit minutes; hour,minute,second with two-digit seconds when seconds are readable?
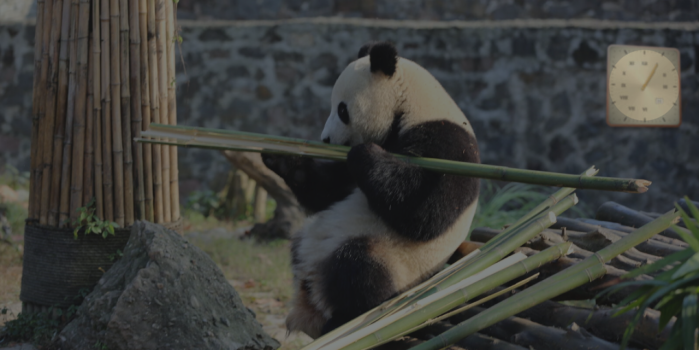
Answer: 1,05
